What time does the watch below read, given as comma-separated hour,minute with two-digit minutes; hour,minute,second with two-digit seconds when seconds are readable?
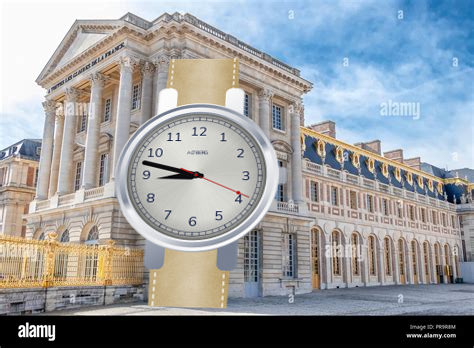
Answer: 8,47,19
